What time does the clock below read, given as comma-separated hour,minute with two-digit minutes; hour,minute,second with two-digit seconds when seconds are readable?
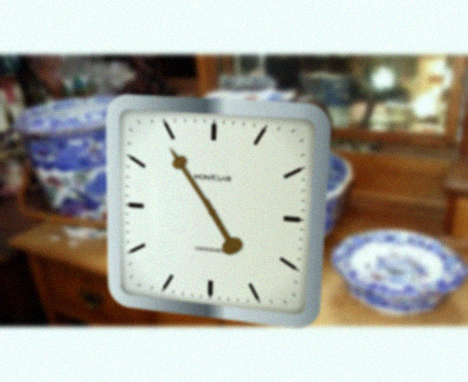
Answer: 4,54
